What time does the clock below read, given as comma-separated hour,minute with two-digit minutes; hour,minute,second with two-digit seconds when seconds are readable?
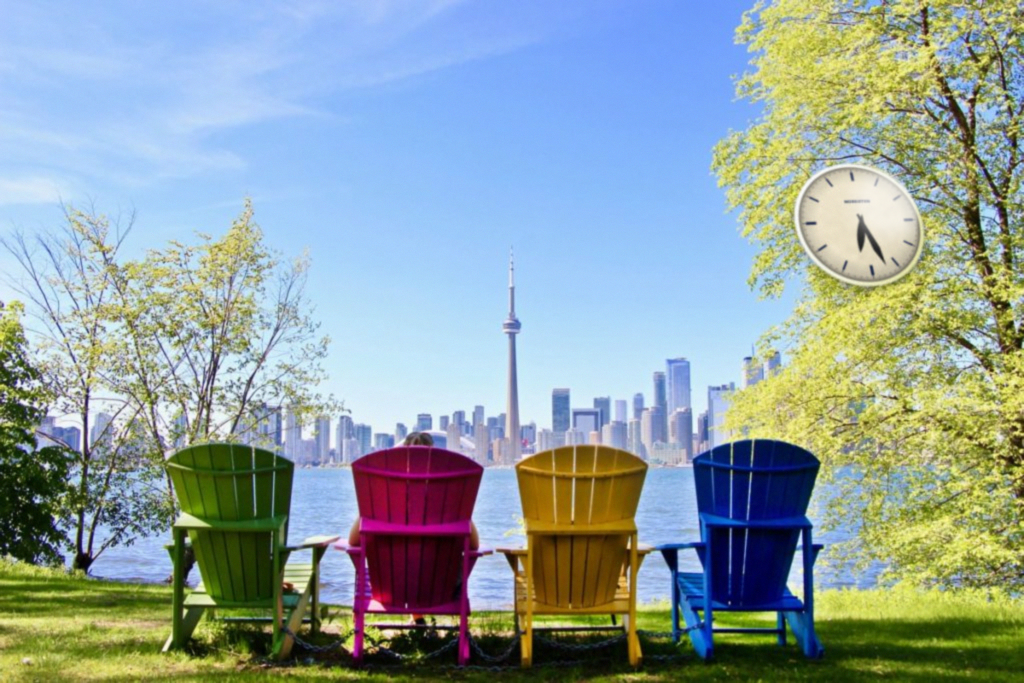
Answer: 6,27
